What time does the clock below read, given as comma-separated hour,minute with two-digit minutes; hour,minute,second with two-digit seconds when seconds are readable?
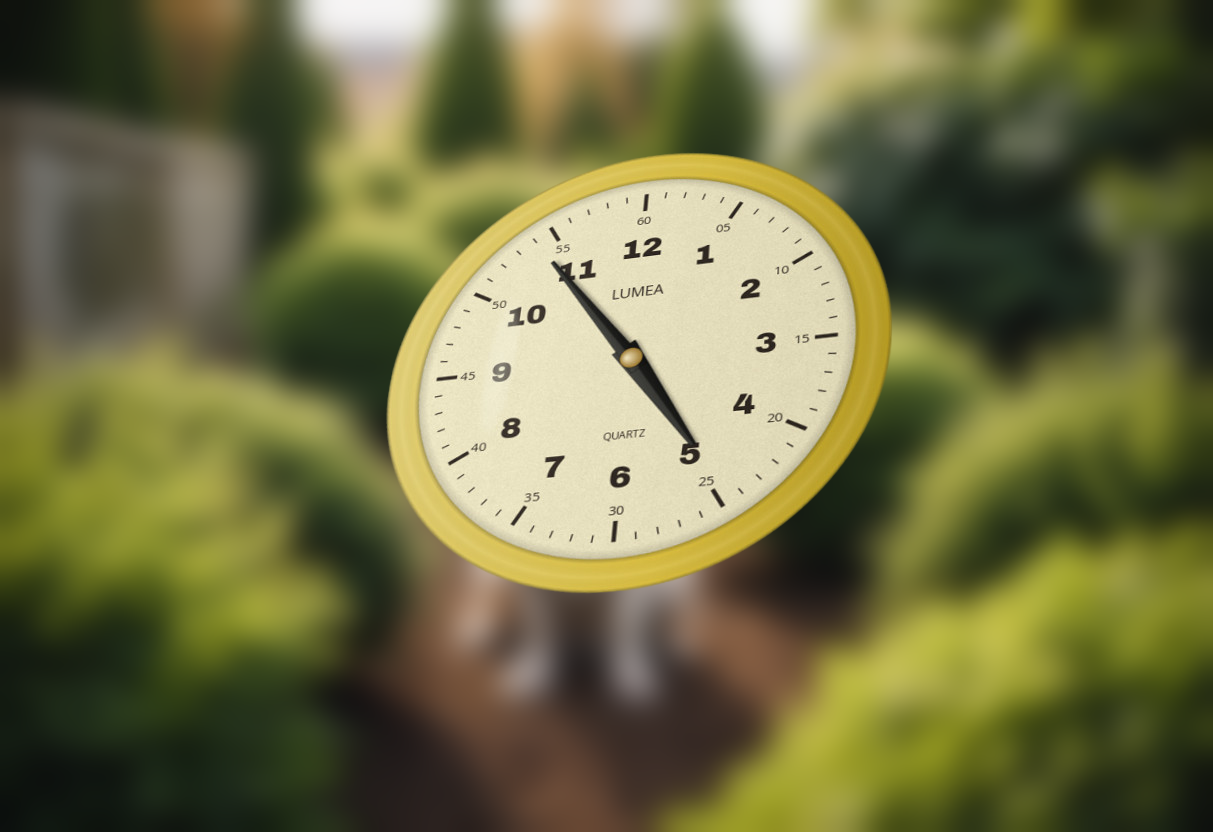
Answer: 4,54
